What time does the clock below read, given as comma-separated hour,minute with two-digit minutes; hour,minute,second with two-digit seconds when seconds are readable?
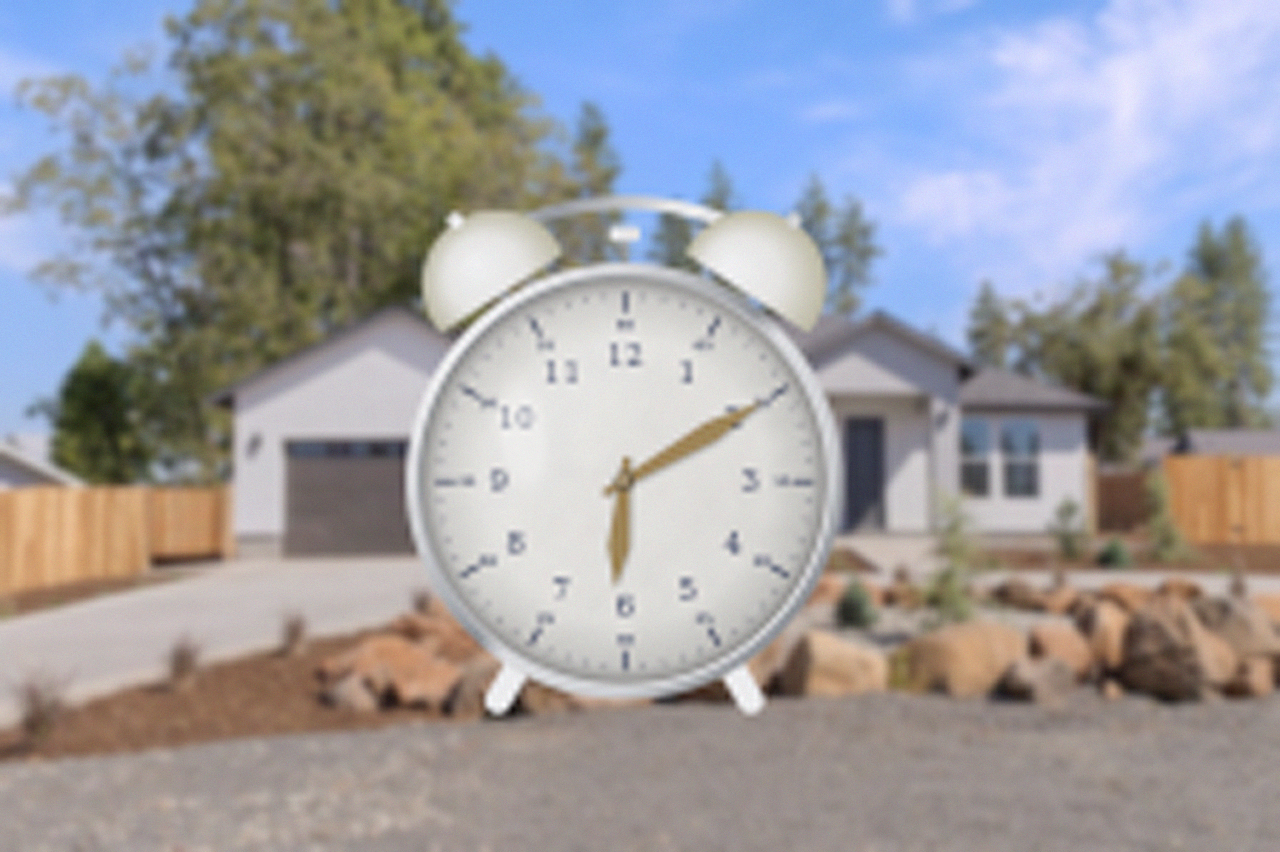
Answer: 6,10
